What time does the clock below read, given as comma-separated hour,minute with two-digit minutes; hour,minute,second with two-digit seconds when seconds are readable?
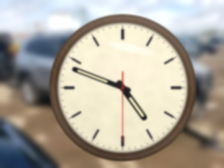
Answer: 4,48,30
